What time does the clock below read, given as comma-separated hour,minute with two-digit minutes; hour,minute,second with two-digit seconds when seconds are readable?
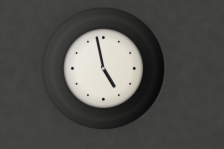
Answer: 4,58
